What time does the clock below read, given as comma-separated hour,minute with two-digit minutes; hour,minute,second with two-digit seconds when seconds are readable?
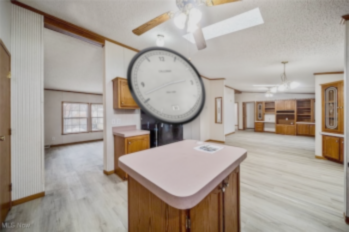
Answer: 2,42
